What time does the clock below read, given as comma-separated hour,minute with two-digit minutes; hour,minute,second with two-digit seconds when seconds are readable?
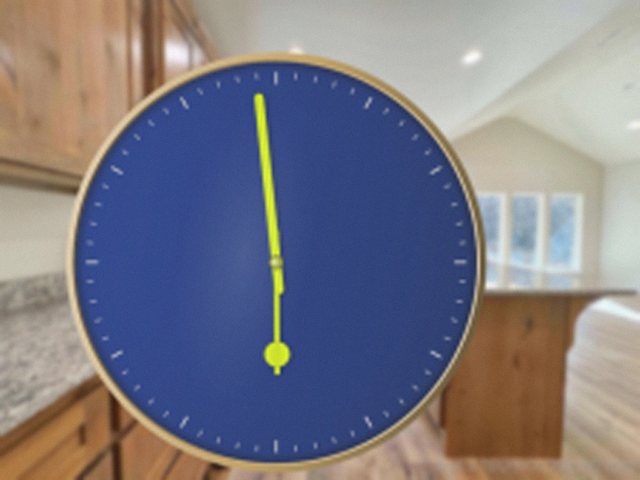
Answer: 5,59
